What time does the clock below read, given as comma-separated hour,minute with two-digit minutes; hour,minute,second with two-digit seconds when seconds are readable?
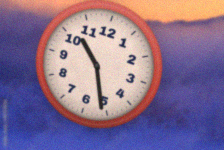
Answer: 10,26
